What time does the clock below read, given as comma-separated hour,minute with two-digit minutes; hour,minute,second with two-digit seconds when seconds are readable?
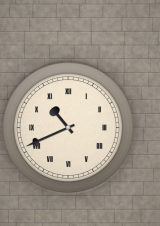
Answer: 10,41
